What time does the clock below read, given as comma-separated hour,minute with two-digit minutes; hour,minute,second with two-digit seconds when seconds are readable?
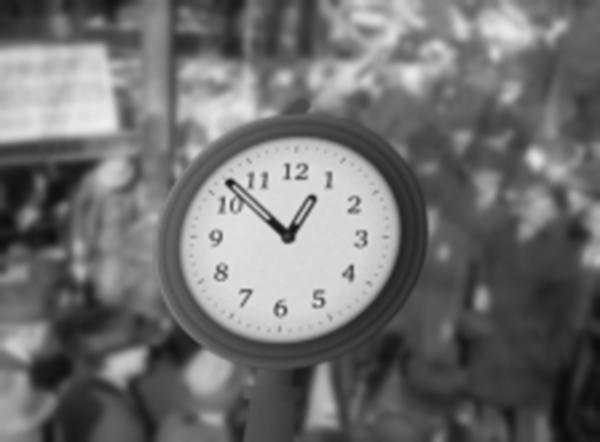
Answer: 12,52
